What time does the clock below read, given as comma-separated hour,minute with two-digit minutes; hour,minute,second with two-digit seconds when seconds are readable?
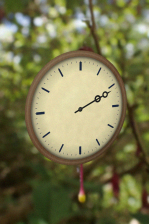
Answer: 2,11
